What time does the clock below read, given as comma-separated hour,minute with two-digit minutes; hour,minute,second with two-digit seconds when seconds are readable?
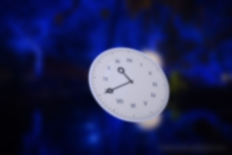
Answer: 10,40
